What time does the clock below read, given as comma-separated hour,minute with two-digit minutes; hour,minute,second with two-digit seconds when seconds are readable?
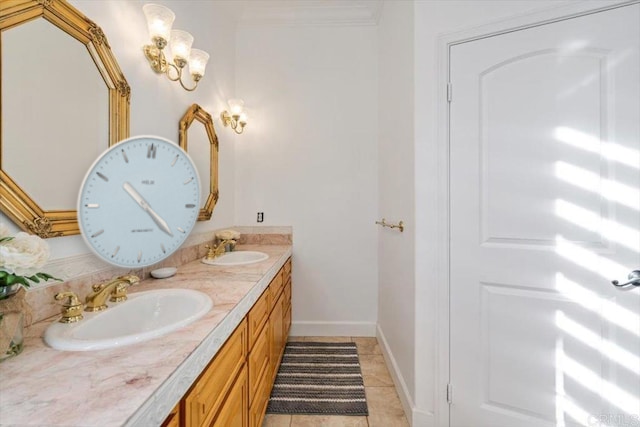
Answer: 10,22
